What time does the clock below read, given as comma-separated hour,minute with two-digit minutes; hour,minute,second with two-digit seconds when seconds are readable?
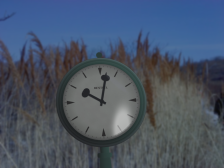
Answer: 10,02
